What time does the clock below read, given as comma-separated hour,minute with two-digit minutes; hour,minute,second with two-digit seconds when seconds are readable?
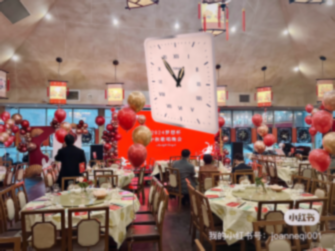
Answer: 12,54
